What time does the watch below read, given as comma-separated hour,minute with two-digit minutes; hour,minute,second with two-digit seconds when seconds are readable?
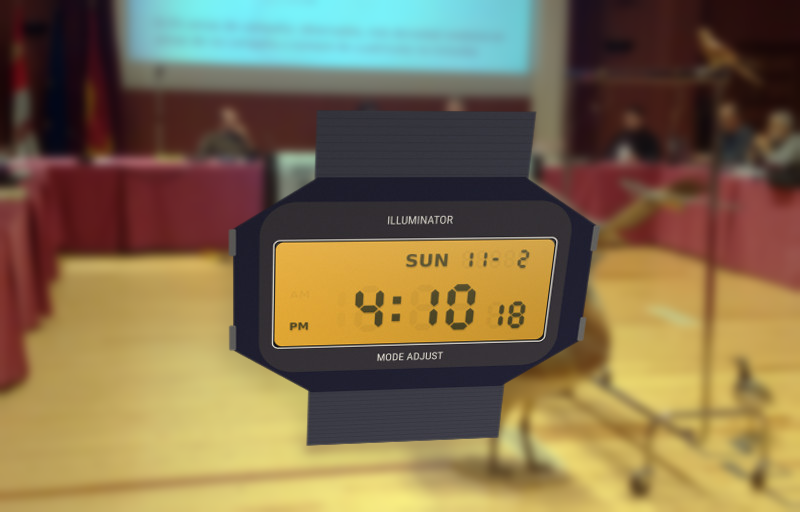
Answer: 4,10,18
